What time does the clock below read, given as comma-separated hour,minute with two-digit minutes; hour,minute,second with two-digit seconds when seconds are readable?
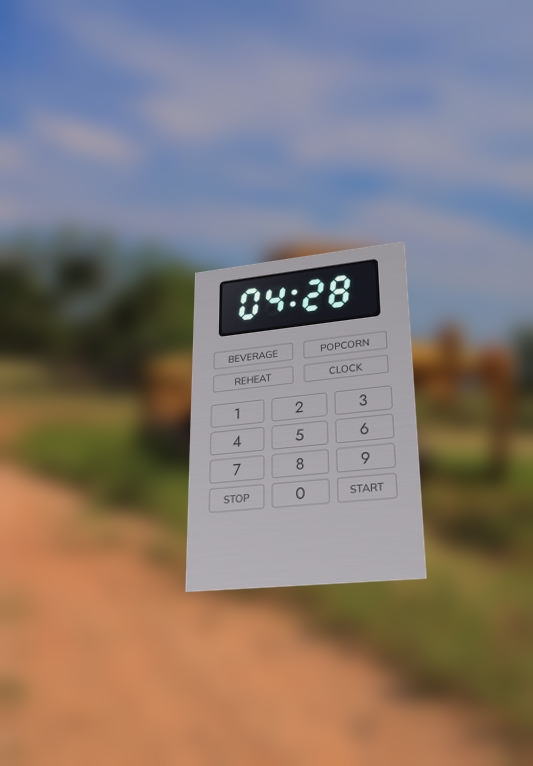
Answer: 4,28
